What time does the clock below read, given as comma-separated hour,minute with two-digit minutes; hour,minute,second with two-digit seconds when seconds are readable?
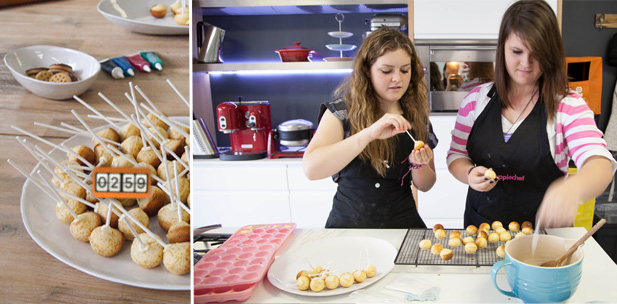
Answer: 2,59
